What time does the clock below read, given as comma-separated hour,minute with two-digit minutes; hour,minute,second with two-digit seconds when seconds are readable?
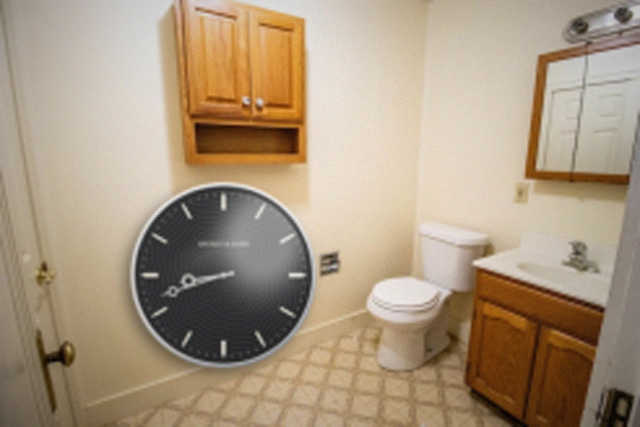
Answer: 8,42
